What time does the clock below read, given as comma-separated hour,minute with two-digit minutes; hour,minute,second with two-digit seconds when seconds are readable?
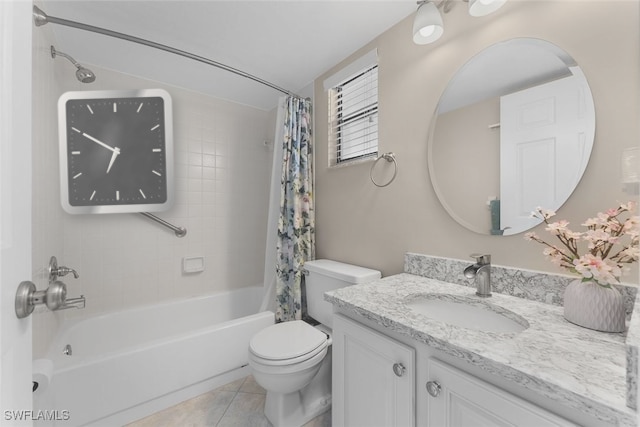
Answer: 6,50
